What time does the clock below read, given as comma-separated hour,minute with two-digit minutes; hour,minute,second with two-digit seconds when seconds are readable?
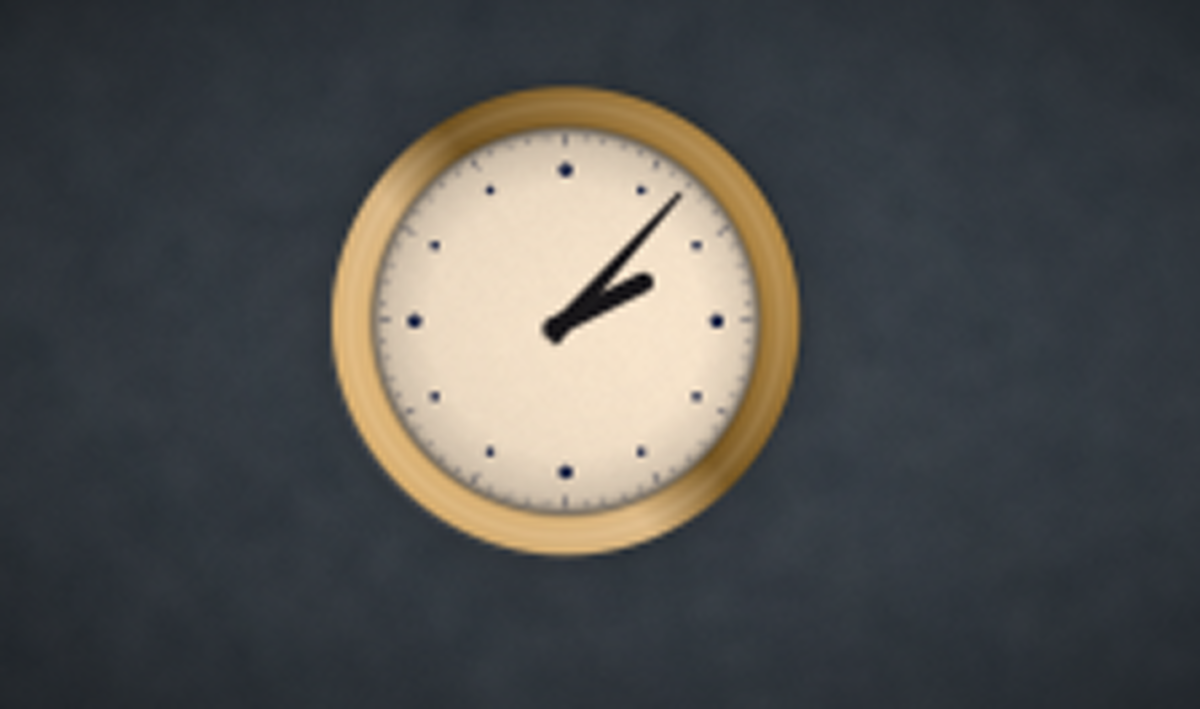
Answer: 2,07
